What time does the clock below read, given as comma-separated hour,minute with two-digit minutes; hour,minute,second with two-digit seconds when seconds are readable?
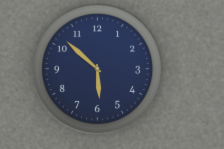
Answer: 5,52
